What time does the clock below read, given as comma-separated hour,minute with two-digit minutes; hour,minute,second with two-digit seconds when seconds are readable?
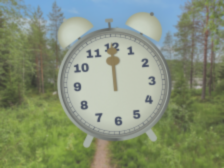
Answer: 12,00
